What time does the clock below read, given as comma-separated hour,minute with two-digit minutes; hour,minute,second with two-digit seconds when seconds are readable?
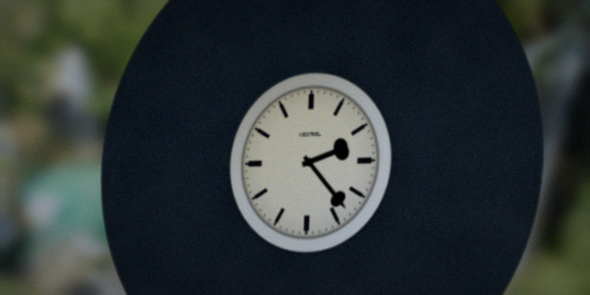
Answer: 2,23
